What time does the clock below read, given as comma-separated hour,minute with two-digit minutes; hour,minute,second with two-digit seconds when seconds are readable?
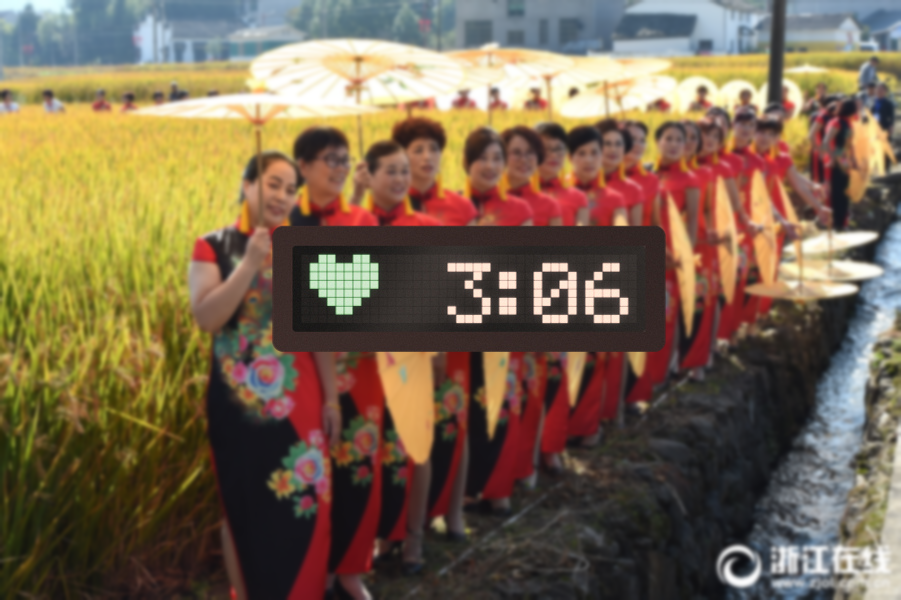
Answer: 3,06
